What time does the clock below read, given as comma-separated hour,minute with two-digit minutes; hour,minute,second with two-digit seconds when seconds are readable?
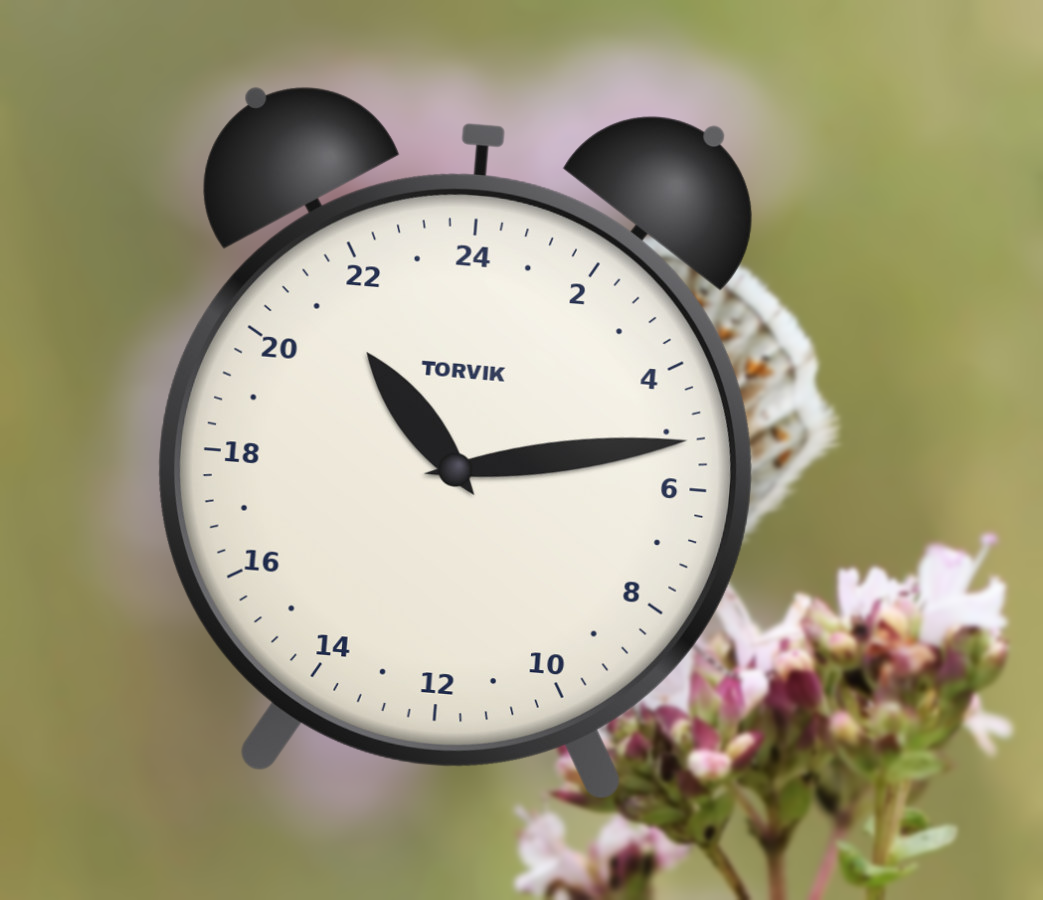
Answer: 21,13
